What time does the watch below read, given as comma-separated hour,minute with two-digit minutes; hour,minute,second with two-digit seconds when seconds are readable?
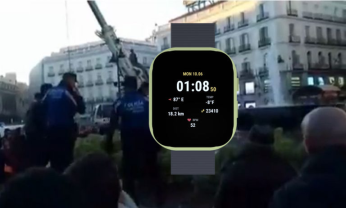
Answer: 1,08
